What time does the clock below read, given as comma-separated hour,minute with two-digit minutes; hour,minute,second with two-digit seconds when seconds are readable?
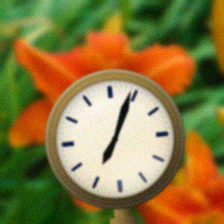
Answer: 7,04
